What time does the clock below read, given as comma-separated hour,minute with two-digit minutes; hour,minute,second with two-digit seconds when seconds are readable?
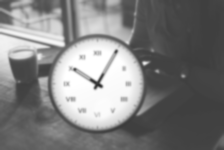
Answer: 10,05
